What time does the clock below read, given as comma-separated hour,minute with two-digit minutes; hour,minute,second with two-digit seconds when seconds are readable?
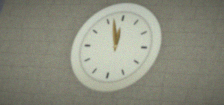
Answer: 11,57
